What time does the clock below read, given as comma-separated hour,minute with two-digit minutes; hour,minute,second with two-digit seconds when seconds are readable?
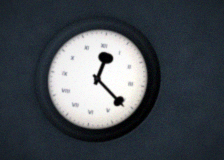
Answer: 12,21
